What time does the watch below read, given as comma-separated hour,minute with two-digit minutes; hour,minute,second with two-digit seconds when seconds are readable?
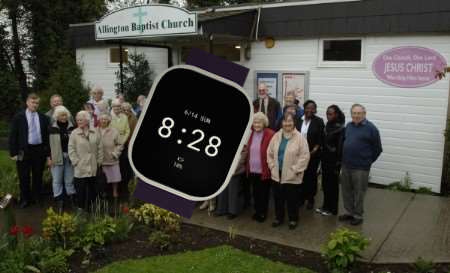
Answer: 8,28
